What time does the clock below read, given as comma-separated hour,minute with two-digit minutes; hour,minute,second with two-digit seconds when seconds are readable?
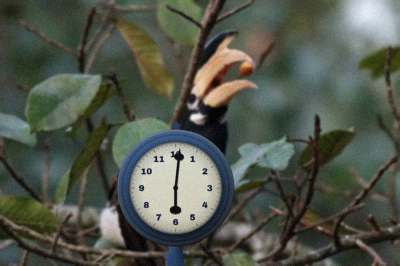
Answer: 6,01
